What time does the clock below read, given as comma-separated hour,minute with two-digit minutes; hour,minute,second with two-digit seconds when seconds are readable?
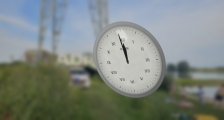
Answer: 11,59
